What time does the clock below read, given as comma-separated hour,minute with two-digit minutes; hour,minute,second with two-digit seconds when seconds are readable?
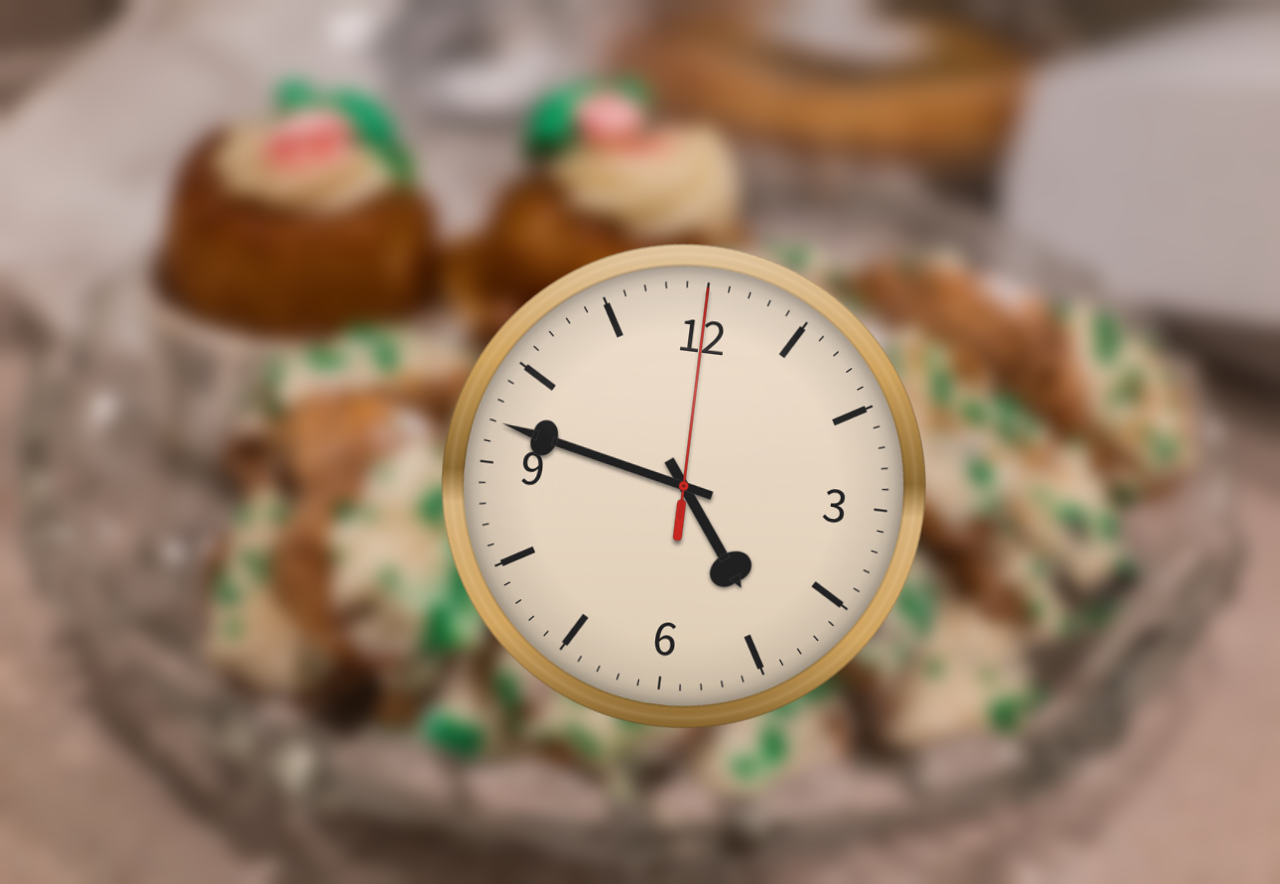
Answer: 4,47,00
